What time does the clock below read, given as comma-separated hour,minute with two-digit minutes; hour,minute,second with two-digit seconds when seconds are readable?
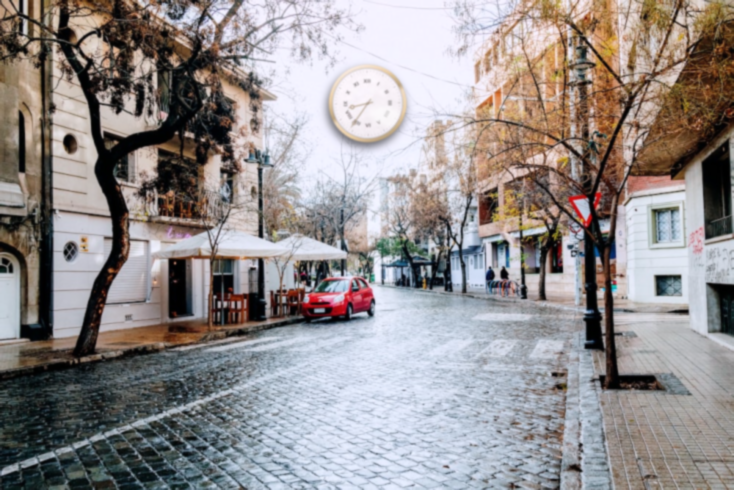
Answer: 8,36
